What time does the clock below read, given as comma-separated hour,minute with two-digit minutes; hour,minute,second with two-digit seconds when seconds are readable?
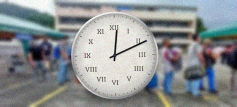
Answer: 12,11
